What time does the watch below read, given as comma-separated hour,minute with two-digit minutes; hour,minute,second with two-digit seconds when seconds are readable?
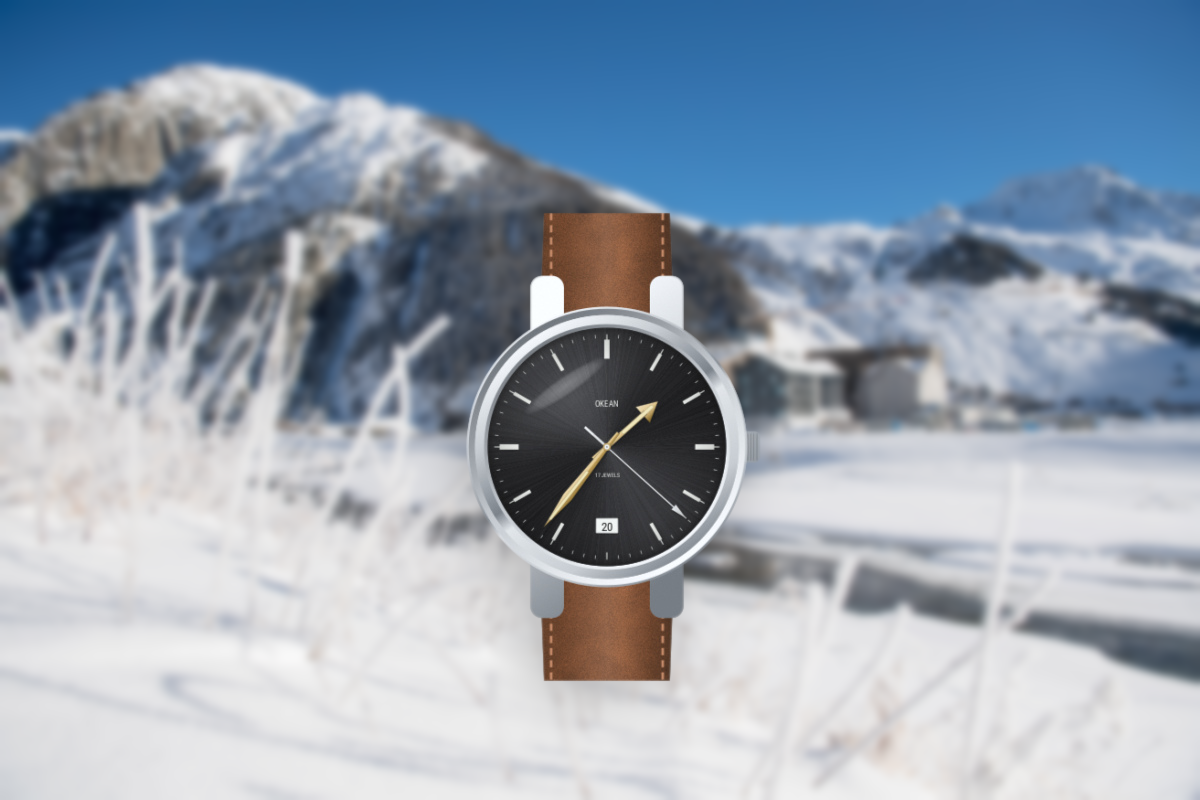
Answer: 1,36,22
